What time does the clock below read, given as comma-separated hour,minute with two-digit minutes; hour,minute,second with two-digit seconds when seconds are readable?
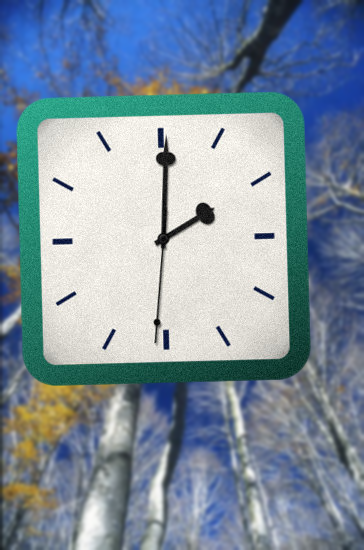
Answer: 2,00,31
